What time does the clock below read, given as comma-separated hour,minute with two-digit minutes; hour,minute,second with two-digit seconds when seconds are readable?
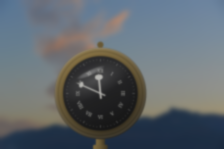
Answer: 11,49
